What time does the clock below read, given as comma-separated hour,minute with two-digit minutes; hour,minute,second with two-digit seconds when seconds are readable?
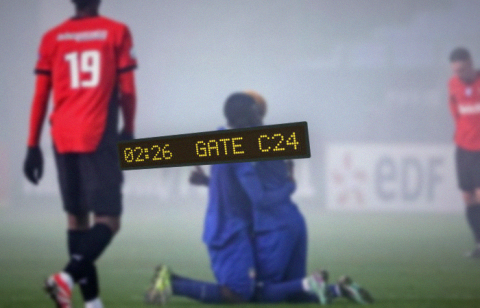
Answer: 2,26
